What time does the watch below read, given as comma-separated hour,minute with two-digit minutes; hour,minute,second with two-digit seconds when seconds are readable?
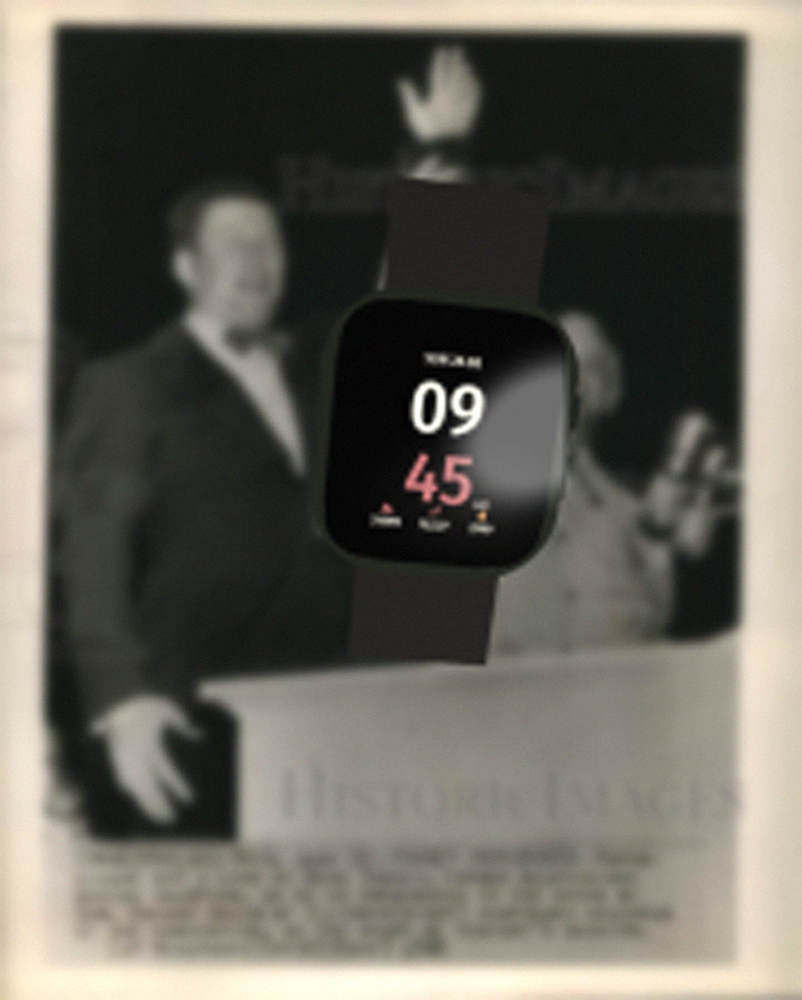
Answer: 9,45
